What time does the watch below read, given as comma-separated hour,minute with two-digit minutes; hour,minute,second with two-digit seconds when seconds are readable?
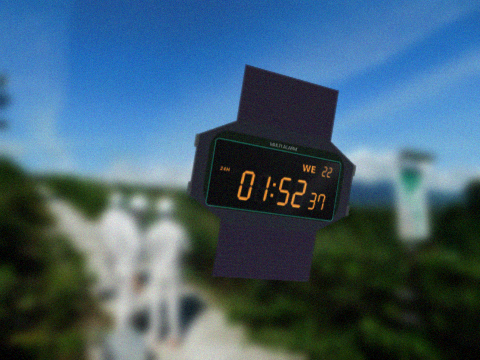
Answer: 1,52,37
